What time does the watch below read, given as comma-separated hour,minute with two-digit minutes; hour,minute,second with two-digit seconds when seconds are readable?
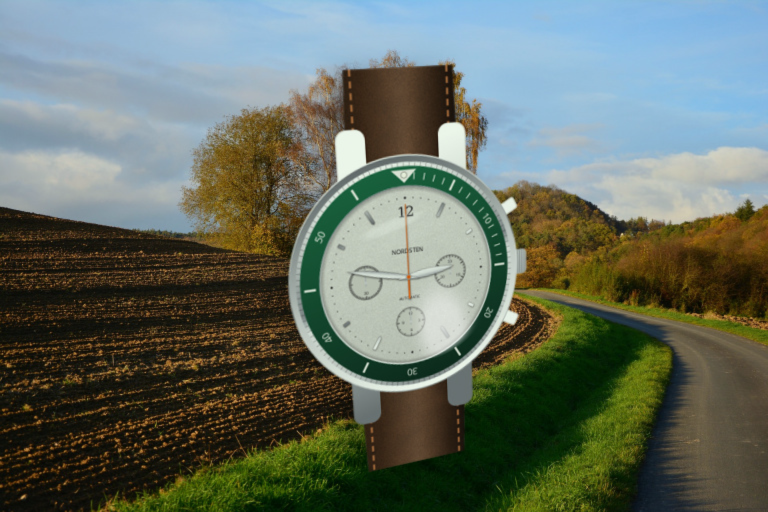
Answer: 2,47
